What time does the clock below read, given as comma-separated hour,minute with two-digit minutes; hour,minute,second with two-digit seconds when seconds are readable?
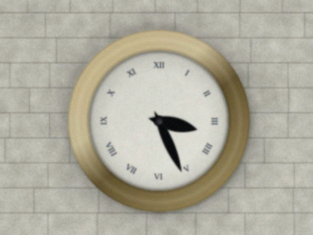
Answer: 3,26
